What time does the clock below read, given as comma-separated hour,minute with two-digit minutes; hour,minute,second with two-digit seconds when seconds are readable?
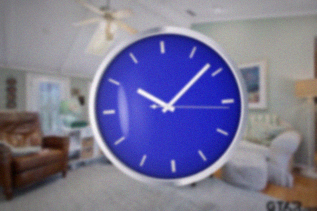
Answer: 10,08,16
